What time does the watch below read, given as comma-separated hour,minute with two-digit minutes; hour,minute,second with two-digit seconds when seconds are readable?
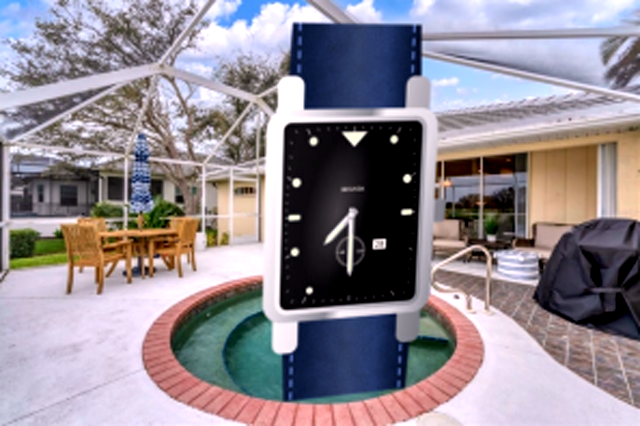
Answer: 7,30
